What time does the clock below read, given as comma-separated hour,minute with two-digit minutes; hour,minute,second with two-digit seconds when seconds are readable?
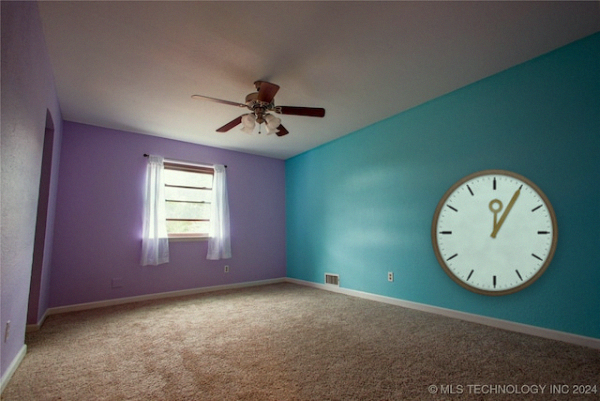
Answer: 12,05
